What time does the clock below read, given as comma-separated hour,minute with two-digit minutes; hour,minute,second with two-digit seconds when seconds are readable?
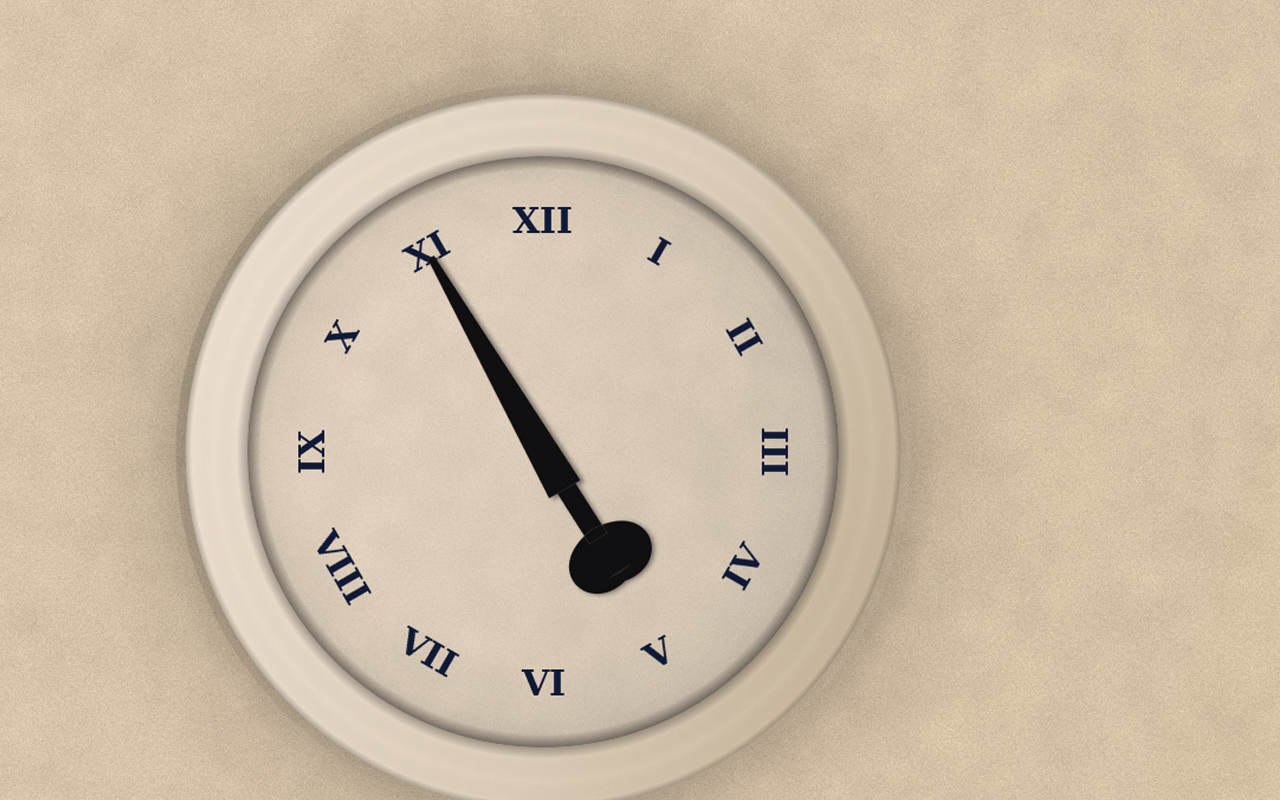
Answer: 4,55
